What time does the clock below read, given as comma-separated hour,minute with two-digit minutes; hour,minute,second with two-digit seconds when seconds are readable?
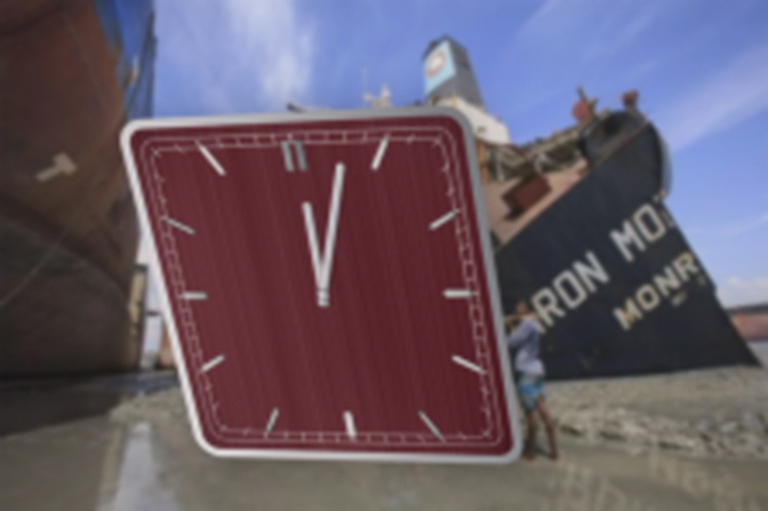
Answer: 12,03
